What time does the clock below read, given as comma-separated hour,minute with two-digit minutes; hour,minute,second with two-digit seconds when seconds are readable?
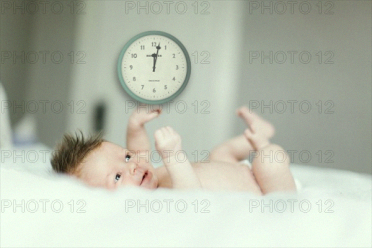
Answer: 12,02
